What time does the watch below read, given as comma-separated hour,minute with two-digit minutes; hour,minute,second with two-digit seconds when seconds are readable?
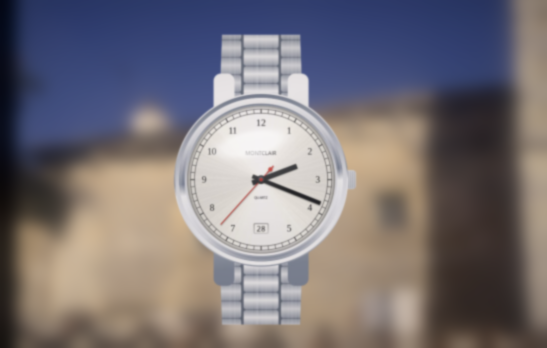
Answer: 2,18,37
